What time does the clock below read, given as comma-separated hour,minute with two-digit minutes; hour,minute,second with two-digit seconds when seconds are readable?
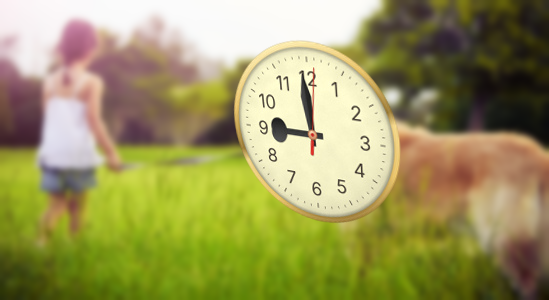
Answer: 8,59,01
